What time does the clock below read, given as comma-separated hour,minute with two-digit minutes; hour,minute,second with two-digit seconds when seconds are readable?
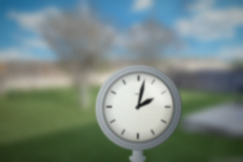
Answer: 2,02
